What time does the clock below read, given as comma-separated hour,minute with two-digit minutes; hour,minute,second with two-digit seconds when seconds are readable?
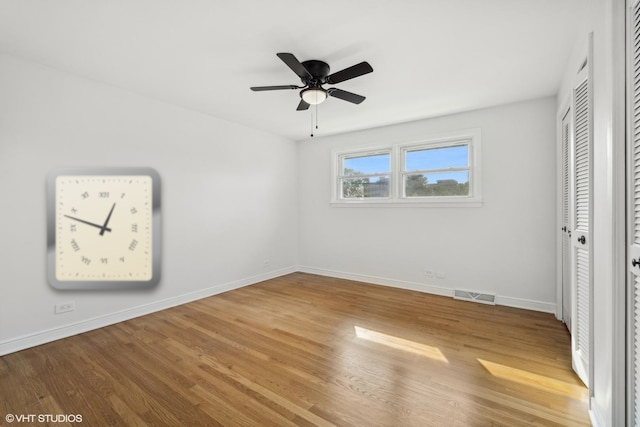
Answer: 12,48
